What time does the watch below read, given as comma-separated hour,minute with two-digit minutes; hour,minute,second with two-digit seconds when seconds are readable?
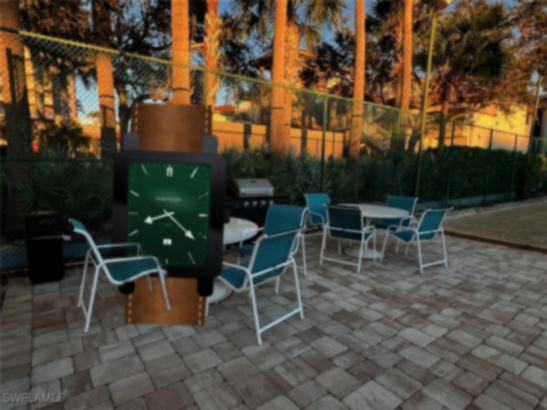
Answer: 8,22
